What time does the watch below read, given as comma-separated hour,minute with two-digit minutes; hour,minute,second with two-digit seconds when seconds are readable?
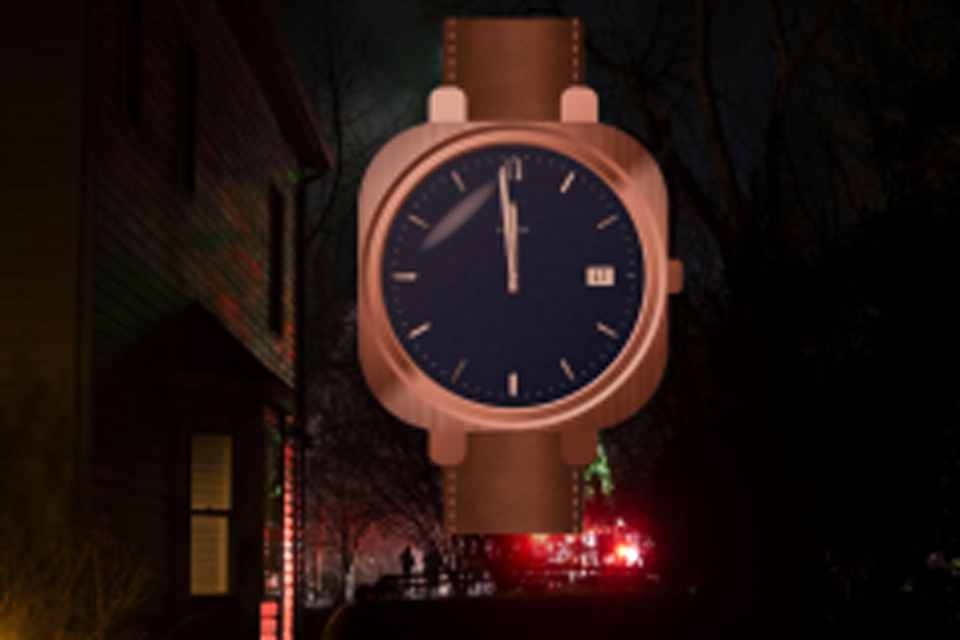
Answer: 11,59
